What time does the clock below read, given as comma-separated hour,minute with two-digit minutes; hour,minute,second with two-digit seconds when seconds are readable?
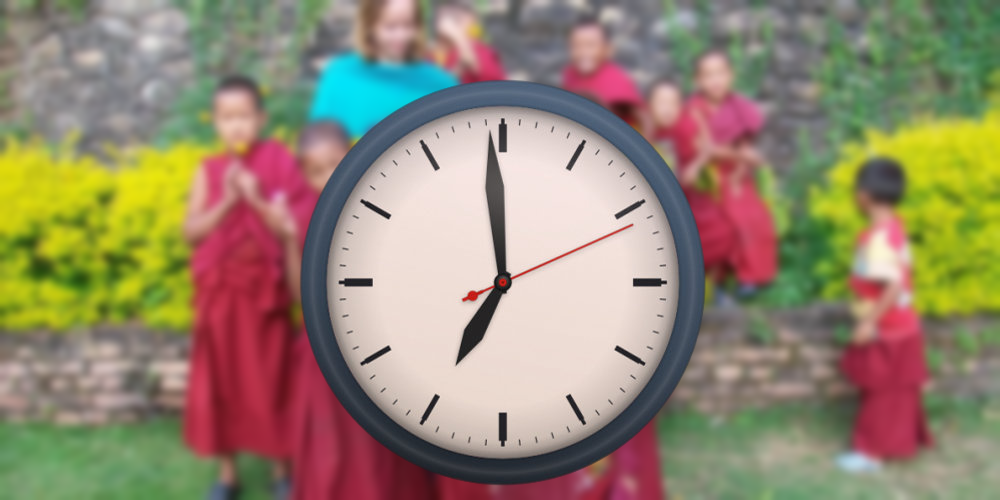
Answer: 6,59,11
